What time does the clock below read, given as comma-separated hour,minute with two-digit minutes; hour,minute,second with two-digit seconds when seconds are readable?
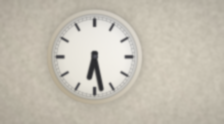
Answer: 6,28
